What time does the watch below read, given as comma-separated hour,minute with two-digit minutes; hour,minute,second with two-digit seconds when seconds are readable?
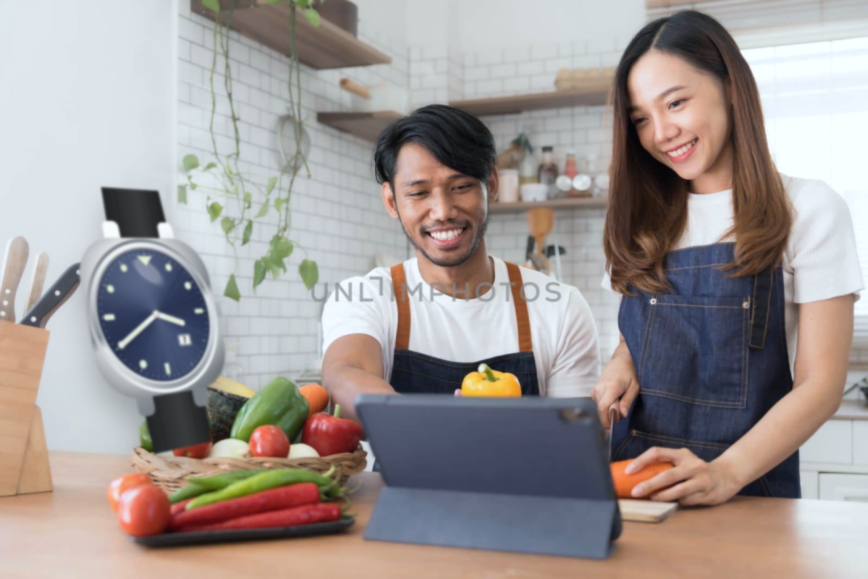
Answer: 3,40
